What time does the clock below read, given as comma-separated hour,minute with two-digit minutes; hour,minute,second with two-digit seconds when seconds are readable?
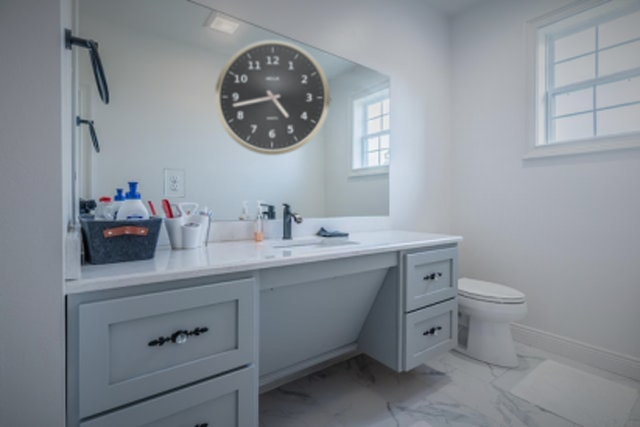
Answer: 4,43
